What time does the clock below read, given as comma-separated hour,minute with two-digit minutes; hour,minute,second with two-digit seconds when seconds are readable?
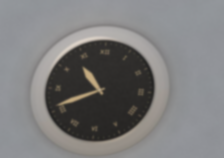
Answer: 10,41
